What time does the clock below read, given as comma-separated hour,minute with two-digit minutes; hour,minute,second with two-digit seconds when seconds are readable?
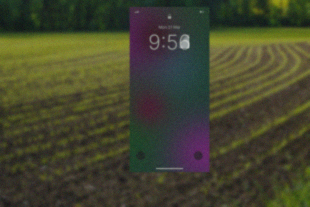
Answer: 9,56
